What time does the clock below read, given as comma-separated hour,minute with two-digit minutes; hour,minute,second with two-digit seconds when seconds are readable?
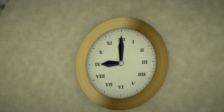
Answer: 9,00
